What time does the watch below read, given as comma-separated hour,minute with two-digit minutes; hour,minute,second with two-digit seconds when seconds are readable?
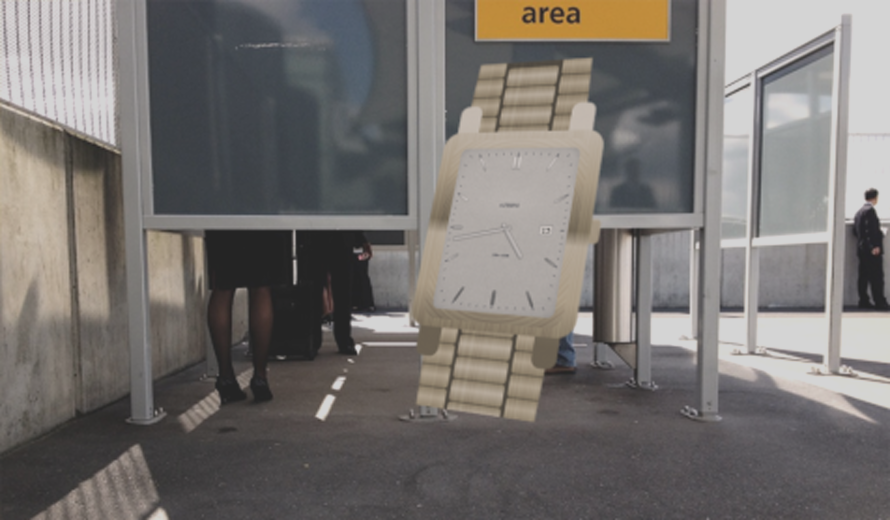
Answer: 4,43
